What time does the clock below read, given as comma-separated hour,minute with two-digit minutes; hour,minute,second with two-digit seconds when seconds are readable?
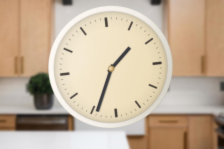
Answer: 1,34
